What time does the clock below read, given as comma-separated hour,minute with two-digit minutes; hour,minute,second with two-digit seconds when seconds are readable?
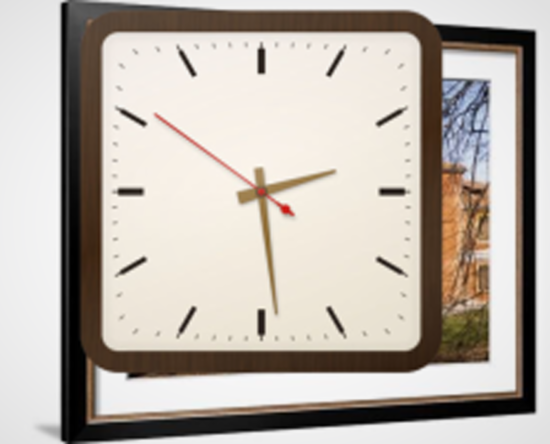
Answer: 2,28,51
